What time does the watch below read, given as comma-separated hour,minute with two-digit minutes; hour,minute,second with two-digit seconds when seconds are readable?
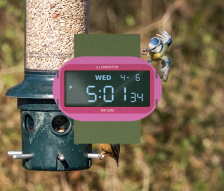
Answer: 5,01,34
